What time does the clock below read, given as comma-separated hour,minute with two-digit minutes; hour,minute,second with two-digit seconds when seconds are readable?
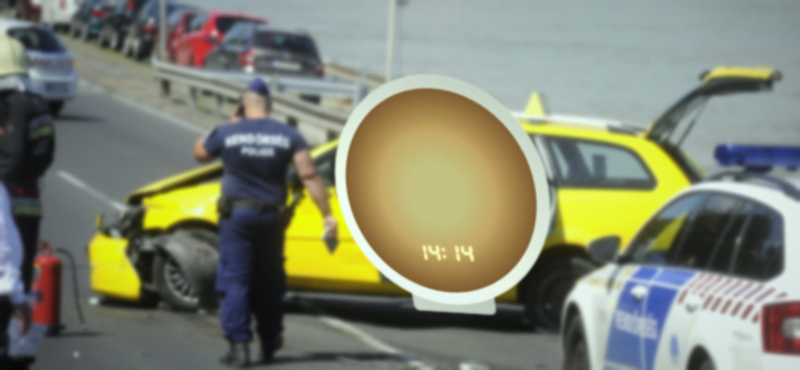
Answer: 14,14
